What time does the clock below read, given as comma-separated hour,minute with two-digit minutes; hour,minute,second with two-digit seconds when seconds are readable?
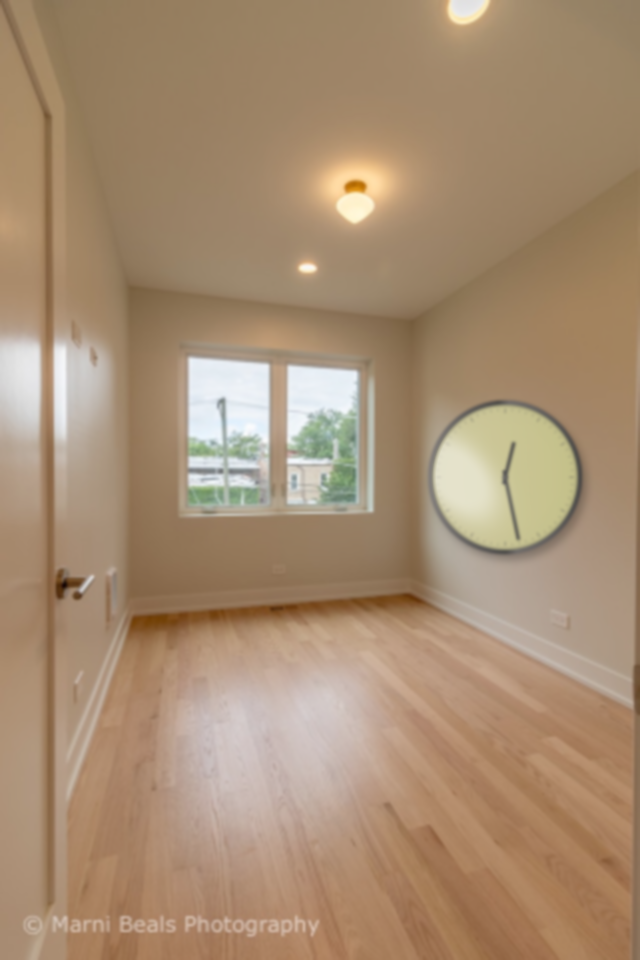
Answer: 12,28
